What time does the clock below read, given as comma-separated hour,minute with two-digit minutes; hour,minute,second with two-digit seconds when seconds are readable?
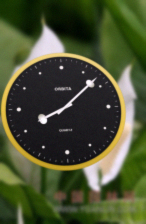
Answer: 8,08
